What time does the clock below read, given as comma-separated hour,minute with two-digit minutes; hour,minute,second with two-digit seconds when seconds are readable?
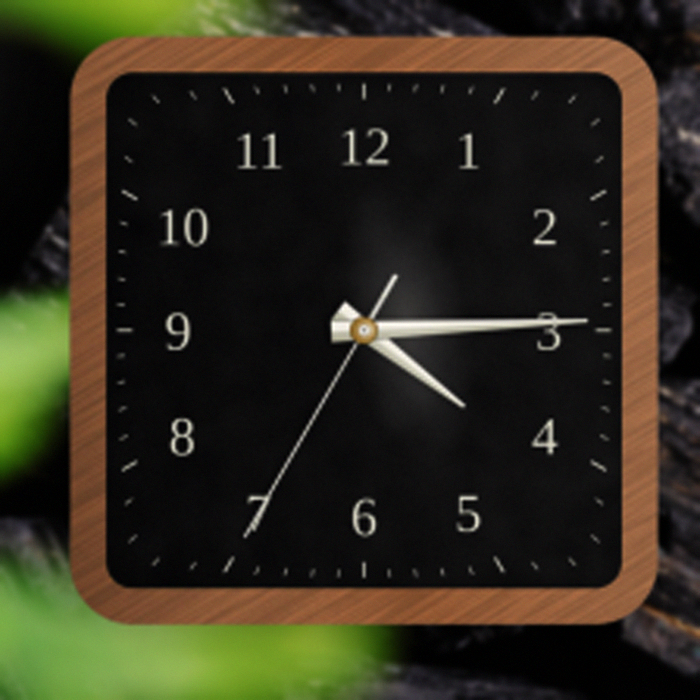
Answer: 4,14,35
